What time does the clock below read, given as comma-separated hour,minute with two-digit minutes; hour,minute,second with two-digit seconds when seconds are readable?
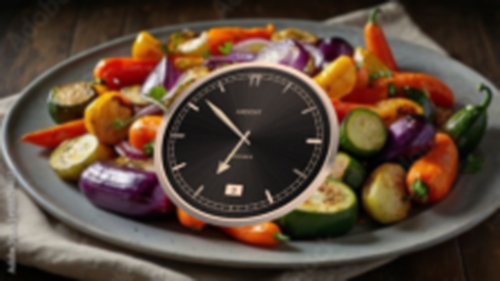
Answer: 6,52
